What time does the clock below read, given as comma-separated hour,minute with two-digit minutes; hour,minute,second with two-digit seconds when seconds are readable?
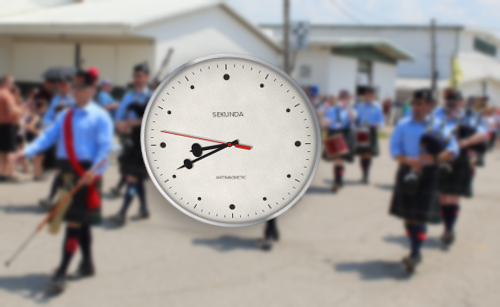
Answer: 8,40,47
